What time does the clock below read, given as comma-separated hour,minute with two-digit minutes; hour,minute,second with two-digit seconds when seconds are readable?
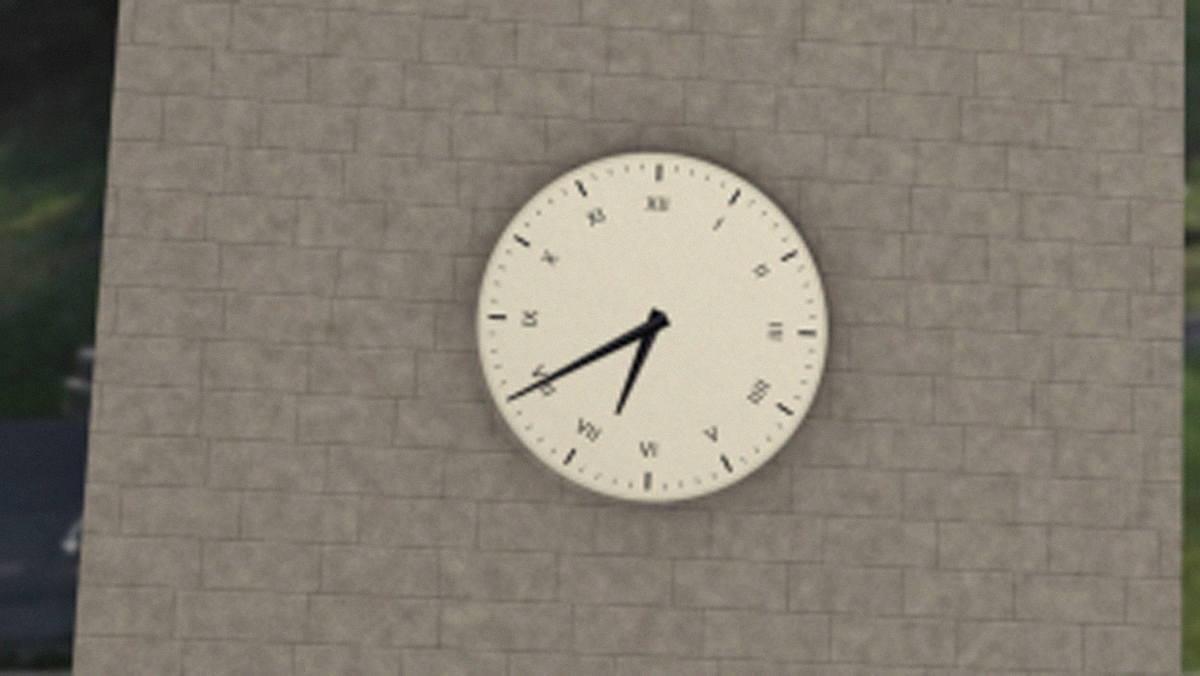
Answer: 6,40
